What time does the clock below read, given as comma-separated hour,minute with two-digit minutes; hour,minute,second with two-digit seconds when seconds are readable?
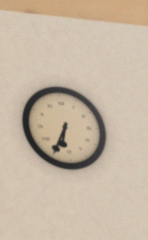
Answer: 6,35
